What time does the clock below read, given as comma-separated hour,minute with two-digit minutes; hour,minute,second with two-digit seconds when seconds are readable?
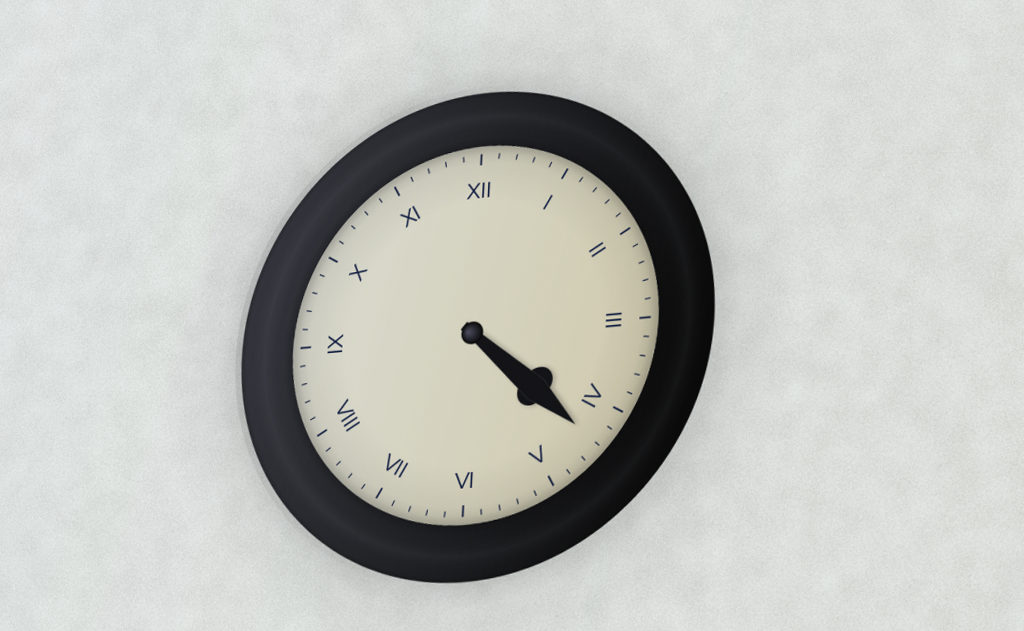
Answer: 4,22
